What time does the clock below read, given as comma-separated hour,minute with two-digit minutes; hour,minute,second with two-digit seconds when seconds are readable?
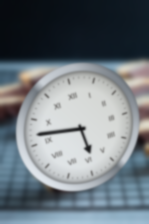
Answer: 5,47
